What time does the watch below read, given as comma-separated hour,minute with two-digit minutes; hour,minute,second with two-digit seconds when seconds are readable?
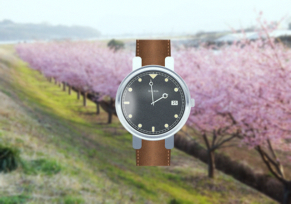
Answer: 1,59
